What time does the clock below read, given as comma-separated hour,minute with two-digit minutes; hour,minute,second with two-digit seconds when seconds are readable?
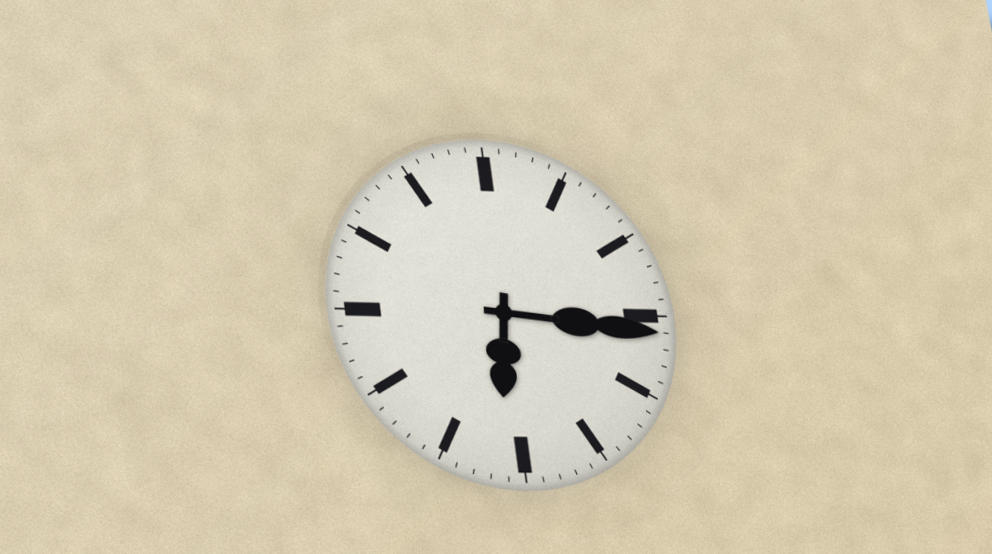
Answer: 6,16
